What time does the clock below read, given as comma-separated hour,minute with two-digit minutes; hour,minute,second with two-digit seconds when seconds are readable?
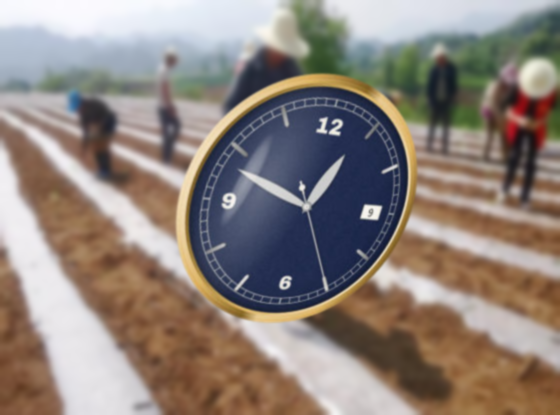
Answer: 12,48,25
